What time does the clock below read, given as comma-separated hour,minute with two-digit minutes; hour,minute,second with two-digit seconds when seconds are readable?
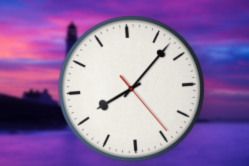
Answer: 8,07,24
